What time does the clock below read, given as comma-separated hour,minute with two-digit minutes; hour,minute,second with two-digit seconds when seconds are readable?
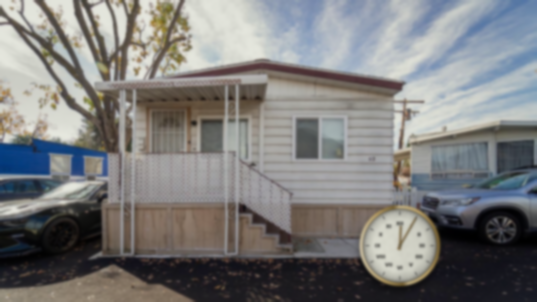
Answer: 12,05
